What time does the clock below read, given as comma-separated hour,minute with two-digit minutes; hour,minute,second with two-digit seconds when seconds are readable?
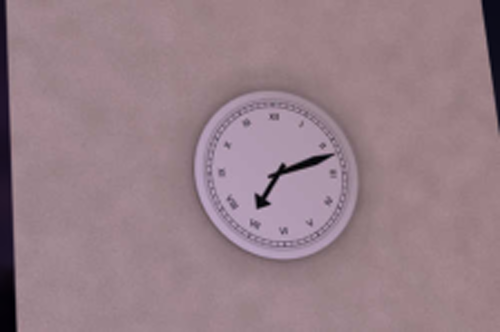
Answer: 7,12
